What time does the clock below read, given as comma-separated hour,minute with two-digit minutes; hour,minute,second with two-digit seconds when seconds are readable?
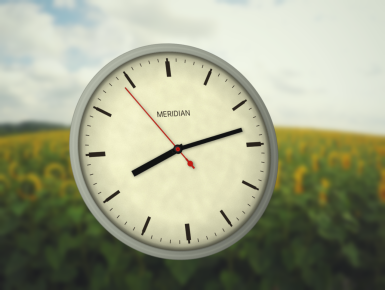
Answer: 8,12,54
